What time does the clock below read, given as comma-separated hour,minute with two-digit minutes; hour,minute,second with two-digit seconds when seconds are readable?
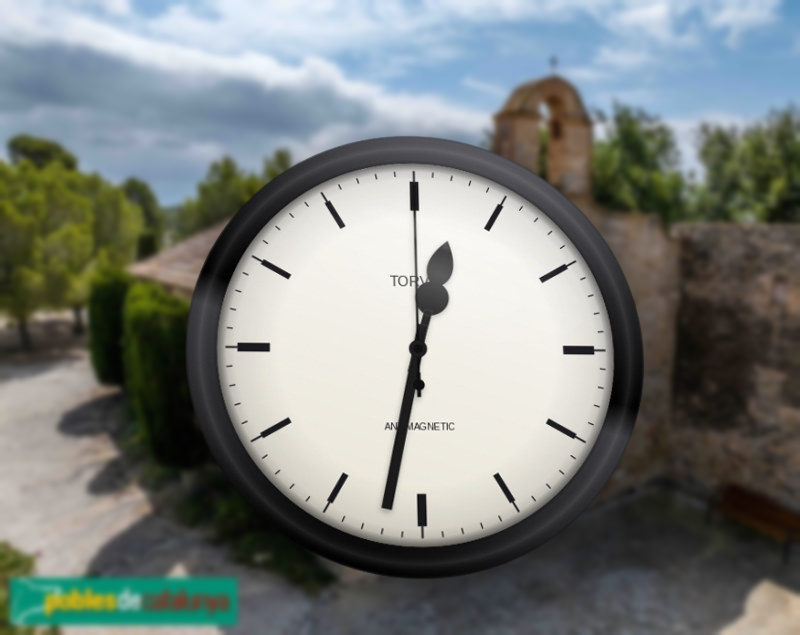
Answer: 12,32,00
